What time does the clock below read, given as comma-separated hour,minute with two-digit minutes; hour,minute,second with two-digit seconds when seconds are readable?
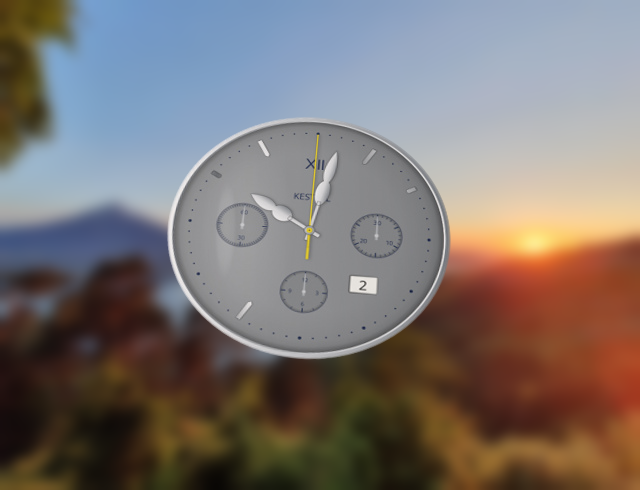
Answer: 10,02
